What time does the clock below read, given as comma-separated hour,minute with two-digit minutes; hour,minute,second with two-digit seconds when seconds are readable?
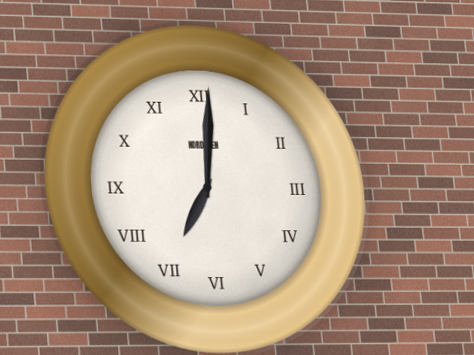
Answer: 7,01
